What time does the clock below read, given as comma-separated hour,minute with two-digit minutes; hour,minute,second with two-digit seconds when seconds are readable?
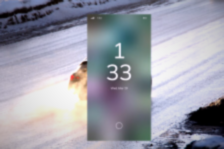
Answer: 1,33
